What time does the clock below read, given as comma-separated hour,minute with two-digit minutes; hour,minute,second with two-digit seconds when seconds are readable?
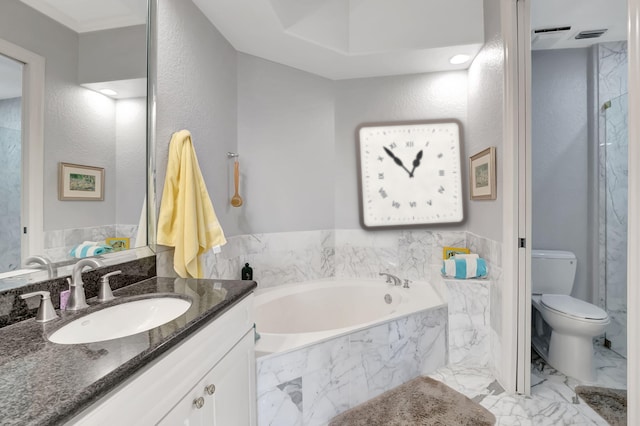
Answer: 12,53
